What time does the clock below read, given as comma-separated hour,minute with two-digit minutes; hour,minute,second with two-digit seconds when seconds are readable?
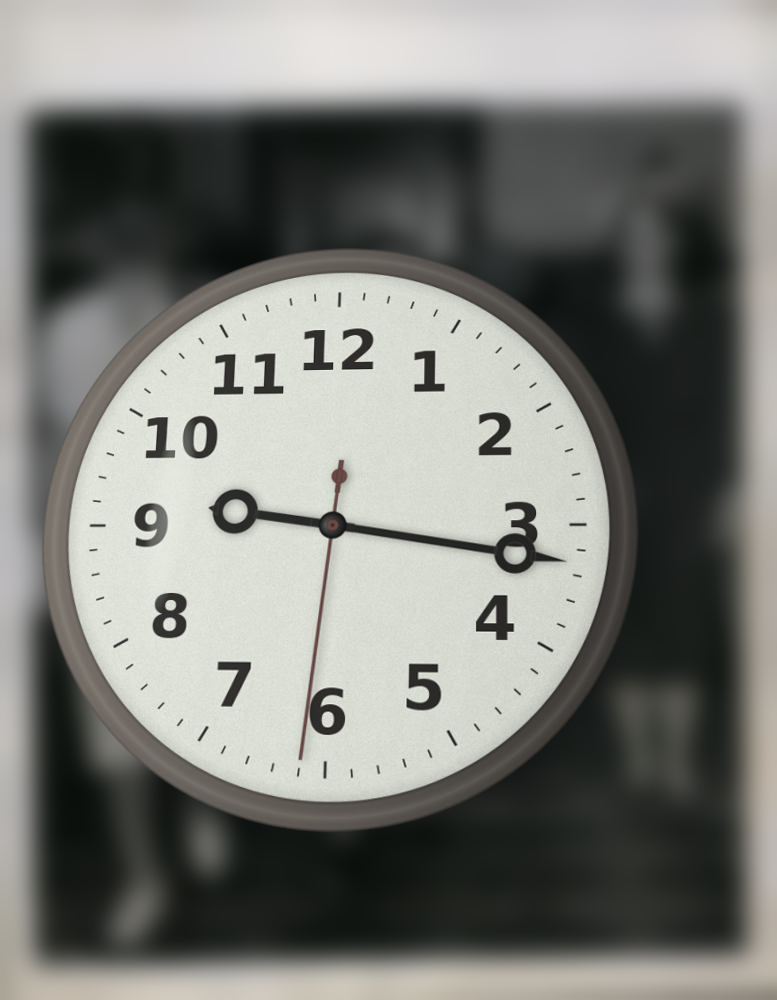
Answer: 9,16,31
